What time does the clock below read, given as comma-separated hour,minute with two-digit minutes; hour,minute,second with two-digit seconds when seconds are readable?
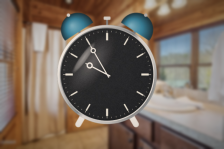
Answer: 9,55
